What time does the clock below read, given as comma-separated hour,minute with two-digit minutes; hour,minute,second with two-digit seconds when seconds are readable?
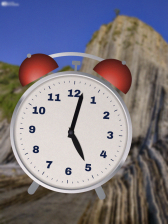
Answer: 5,02
